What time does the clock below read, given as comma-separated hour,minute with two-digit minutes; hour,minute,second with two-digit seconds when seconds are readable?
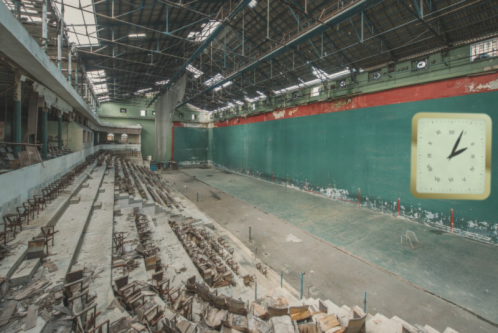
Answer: 2,04
